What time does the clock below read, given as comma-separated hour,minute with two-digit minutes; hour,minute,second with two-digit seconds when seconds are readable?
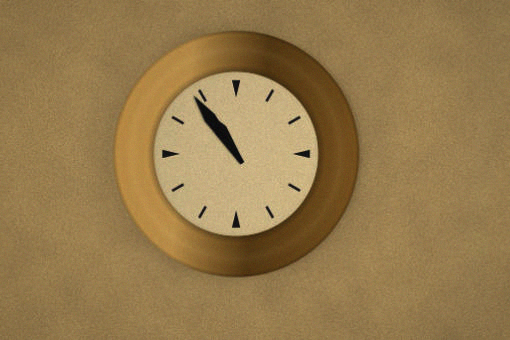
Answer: 10,54
